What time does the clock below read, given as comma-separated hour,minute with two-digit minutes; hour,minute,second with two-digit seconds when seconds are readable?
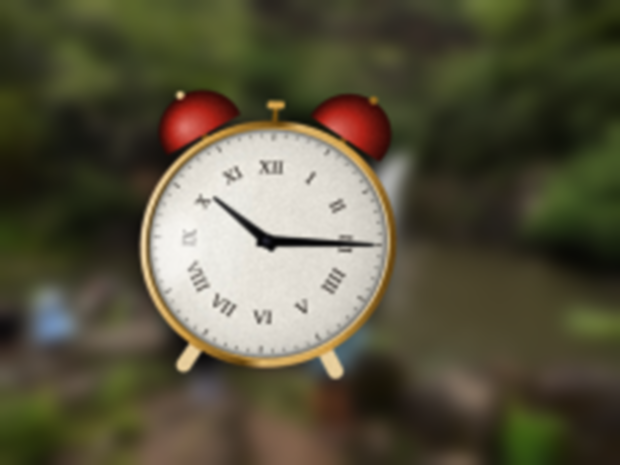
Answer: 10,15
